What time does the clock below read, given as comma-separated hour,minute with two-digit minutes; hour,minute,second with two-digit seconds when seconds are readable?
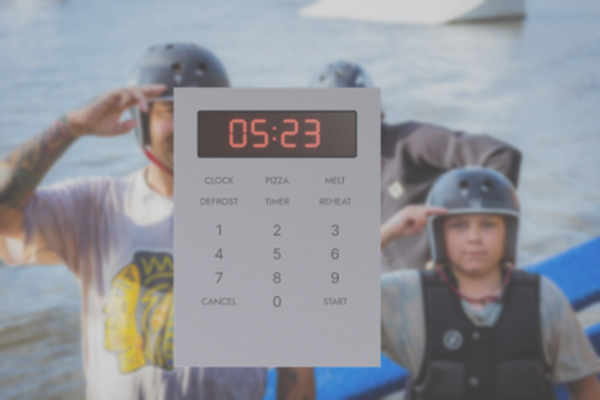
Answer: 5,23
